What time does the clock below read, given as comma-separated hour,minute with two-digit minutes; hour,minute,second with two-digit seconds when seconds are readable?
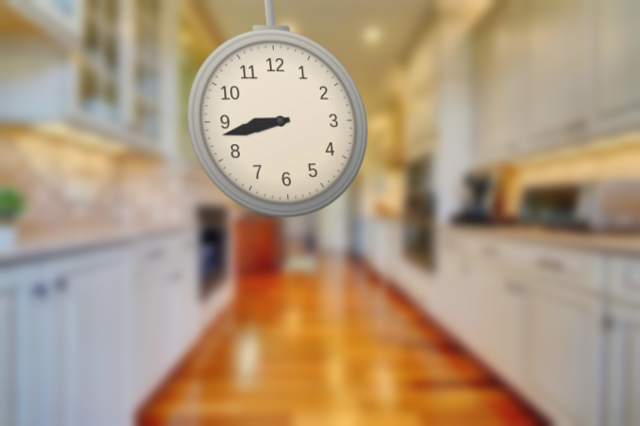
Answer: 8,43
